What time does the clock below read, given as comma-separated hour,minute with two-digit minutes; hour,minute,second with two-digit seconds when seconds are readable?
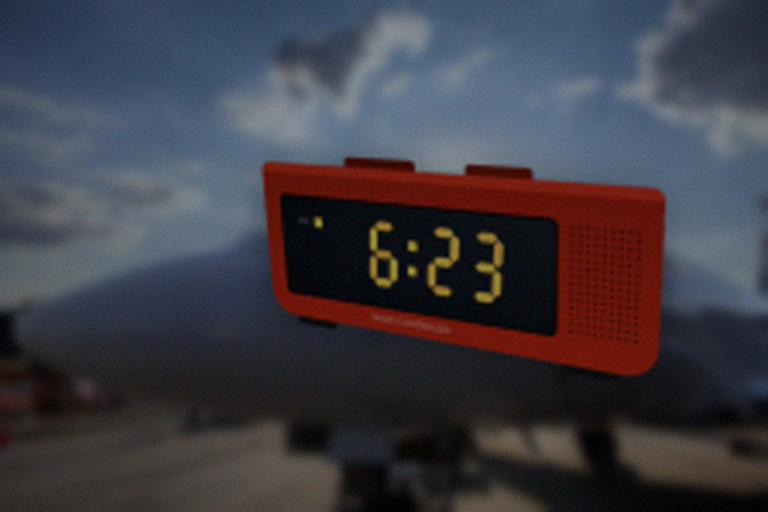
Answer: 6,23
